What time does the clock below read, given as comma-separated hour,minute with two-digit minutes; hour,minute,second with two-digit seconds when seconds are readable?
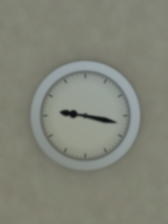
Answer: 9,17
